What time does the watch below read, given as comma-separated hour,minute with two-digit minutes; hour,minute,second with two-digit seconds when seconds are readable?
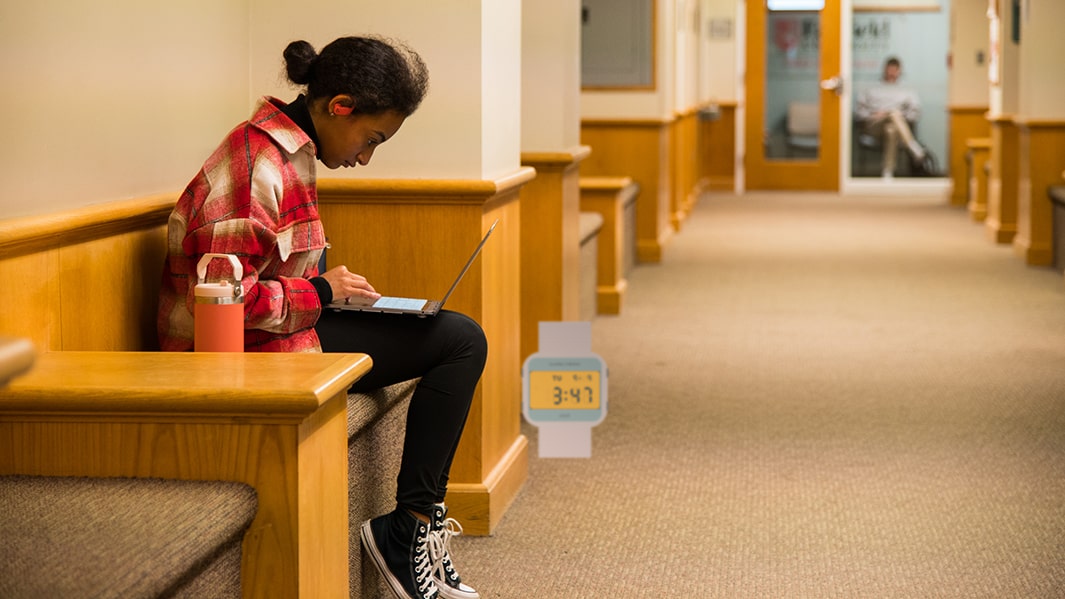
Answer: 3,47
